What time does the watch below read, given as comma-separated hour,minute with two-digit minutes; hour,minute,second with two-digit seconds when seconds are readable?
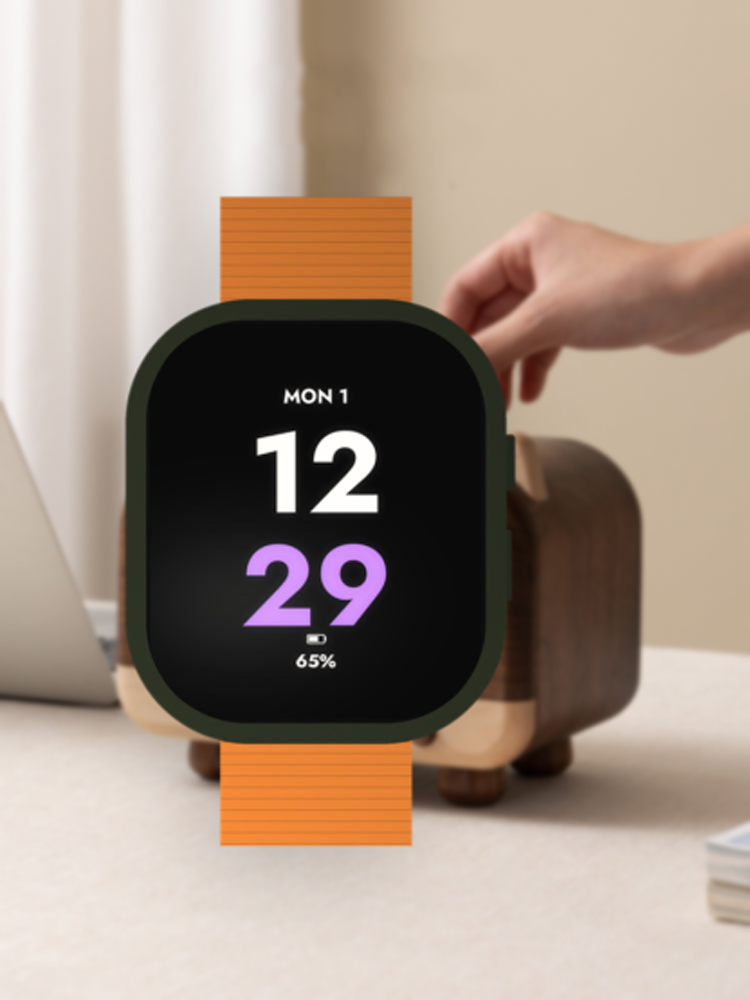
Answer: 12,29
